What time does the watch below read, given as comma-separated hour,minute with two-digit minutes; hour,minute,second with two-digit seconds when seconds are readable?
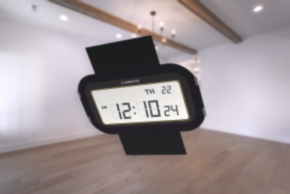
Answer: 12,10,24
